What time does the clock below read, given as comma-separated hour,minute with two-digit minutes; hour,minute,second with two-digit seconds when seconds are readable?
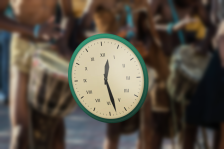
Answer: 12,28
